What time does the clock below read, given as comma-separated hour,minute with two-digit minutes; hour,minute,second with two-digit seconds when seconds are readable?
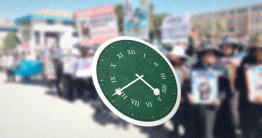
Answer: 4,41
